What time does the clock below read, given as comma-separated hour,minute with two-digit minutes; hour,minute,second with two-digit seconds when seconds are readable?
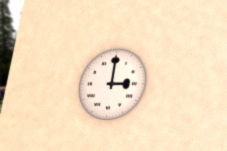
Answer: 3,00
